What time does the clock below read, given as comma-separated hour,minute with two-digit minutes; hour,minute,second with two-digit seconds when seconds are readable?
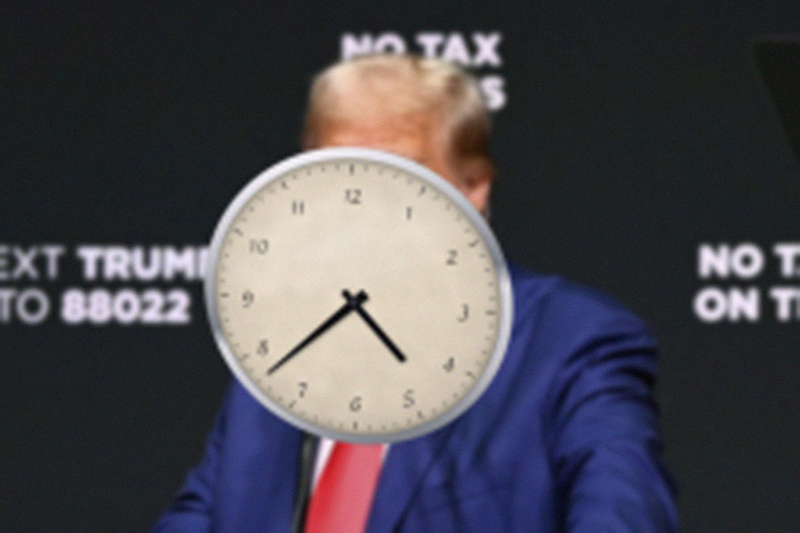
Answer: 4,38
